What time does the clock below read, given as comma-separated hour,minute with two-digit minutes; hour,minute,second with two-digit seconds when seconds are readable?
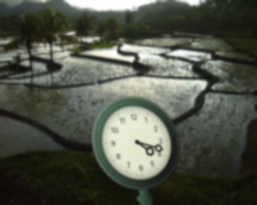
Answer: 4,18
